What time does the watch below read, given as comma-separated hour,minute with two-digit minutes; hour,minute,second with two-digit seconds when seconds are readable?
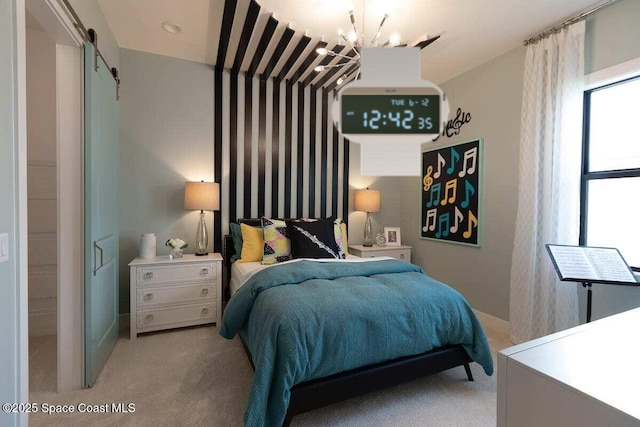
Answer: 12,42,35
